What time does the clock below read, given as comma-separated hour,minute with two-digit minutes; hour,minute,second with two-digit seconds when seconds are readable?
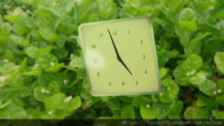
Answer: 4,58
